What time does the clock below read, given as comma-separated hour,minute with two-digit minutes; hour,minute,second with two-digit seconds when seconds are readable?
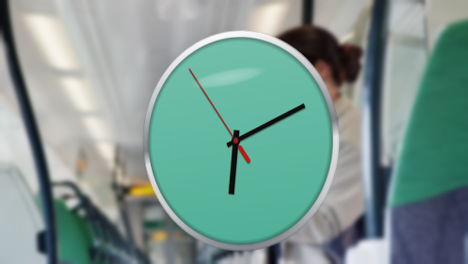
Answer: 6,10,54
